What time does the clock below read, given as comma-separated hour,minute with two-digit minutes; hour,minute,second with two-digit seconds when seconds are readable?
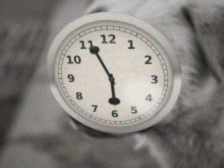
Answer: 5,56
